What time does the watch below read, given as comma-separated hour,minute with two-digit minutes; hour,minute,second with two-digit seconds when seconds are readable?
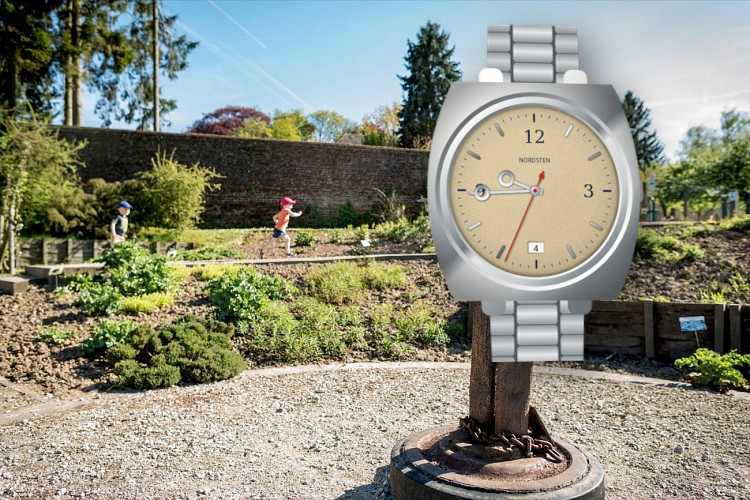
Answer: 9,44,34
